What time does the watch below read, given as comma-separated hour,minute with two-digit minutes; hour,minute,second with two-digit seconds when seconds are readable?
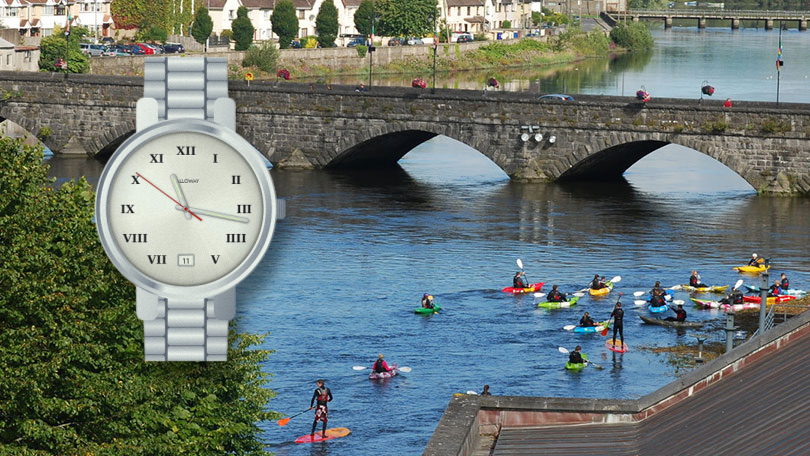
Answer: 11,16,51
